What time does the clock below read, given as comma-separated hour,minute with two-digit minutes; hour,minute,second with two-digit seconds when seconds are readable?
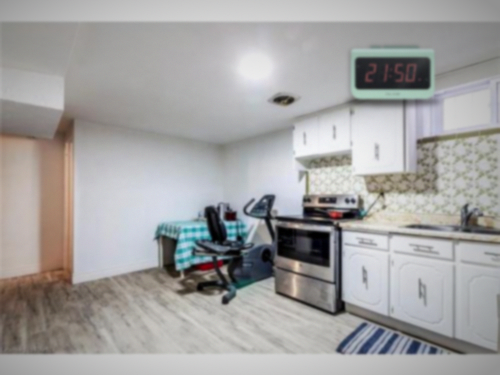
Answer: 21,50
